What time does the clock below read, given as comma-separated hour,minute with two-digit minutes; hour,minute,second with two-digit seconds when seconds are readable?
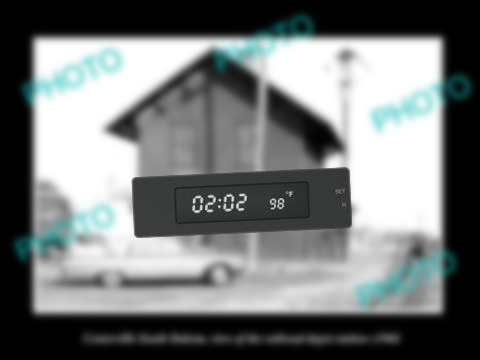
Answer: 2,02
